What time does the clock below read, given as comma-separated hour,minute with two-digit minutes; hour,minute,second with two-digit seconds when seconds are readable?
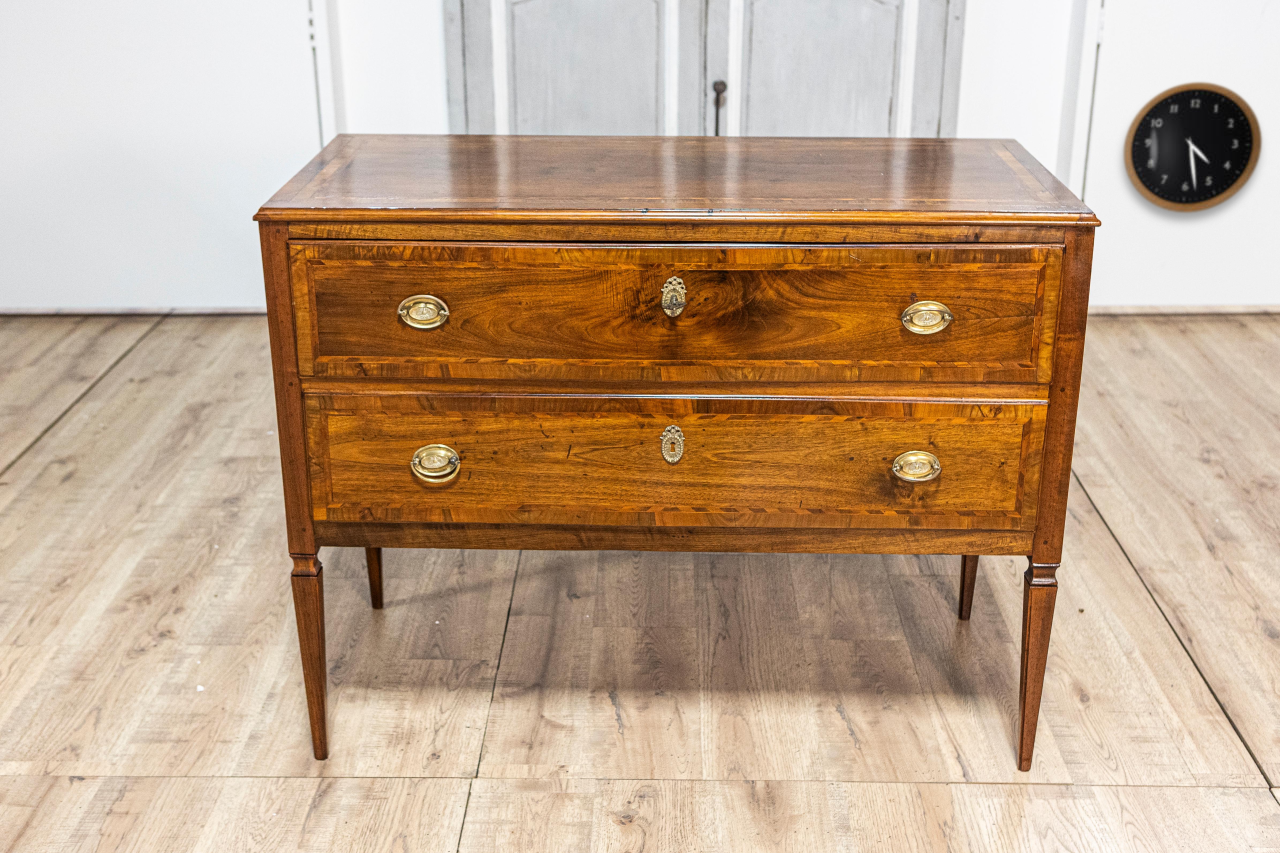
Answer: 4,28
